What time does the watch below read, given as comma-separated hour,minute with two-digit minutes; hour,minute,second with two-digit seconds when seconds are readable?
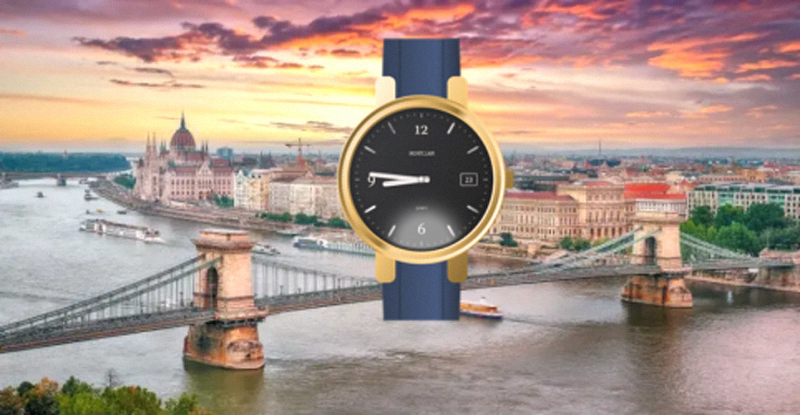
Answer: 8,46
